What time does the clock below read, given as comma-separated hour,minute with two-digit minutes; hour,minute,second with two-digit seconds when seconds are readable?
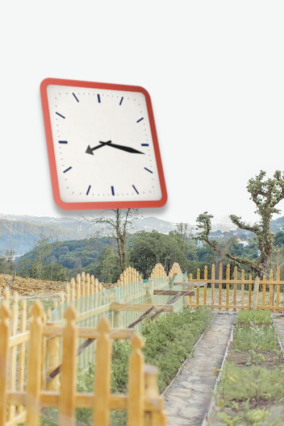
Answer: 8,17
